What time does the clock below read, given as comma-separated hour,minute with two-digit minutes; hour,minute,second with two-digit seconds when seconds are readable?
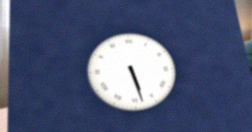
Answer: 5,28
